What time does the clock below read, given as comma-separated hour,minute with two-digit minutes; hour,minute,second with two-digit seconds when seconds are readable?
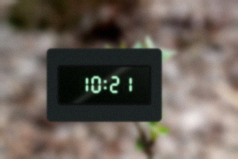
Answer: 10,21
